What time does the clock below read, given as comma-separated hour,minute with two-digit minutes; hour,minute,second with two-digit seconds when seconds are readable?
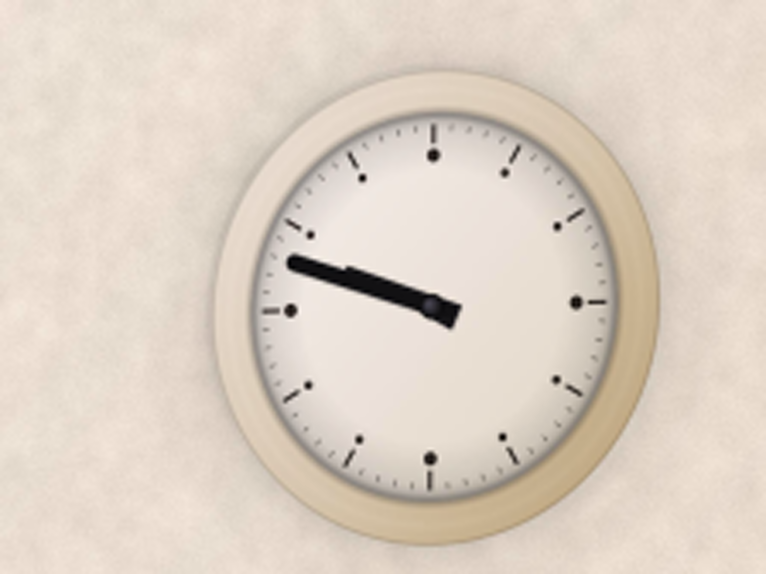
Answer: 9,48
